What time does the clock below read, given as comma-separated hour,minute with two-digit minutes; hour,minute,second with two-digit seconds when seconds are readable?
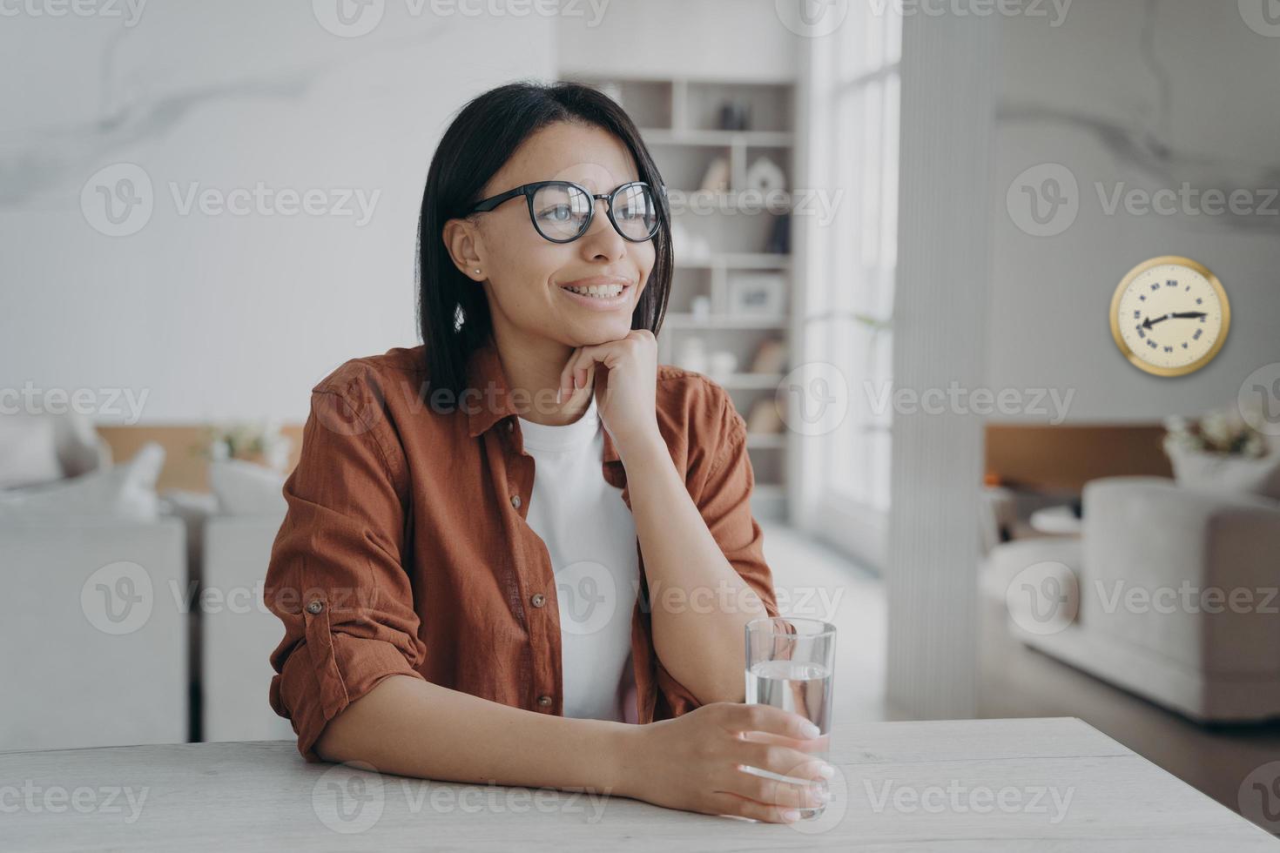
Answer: 8,14
